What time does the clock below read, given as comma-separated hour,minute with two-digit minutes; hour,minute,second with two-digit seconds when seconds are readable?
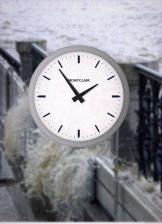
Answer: 1,54
